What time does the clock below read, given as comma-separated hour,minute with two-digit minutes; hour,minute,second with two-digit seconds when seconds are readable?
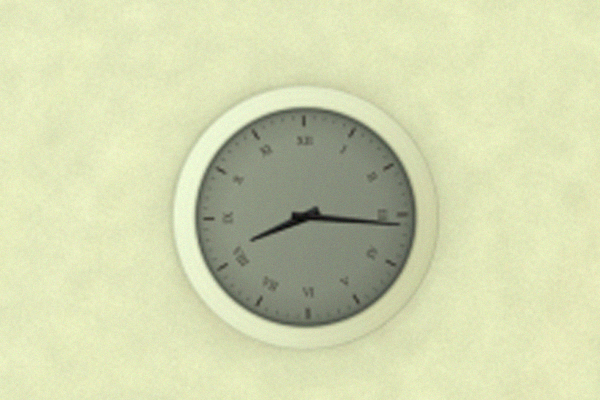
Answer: 8,16
